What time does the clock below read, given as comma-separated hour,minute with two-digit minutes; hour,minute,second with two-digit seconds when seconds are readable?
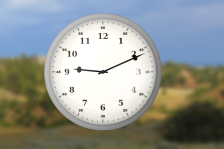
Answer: 9,11
